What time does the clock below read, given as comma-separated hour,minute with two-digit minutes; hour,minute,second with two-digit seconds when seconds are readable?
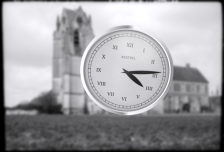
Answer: 4,14
